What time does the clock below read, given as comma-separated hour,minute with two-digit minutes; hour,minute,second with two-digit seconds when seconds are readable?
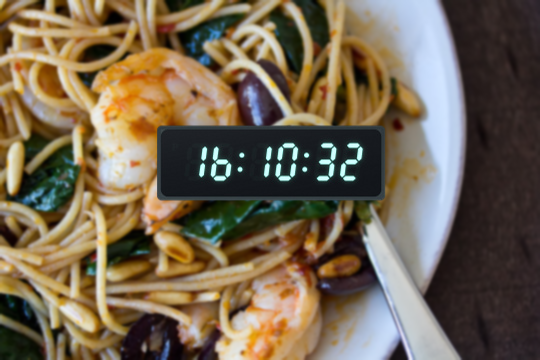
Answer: 16,10,32
